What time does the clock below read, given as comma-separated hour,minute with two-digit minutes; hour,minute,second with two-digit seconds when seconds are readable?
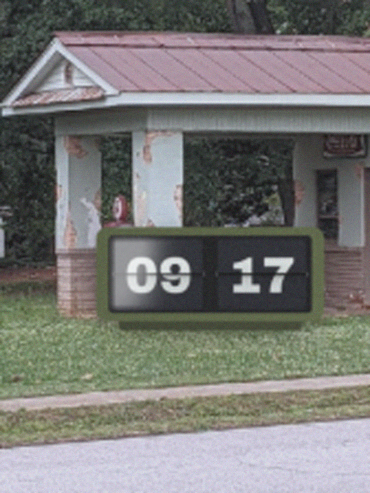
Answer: 9,17
